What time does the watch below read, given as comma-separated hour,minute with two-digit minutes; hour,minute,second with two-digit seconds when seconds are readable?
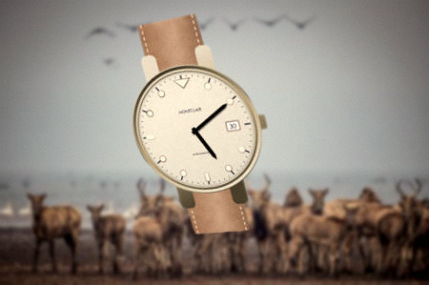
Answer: 5,10
